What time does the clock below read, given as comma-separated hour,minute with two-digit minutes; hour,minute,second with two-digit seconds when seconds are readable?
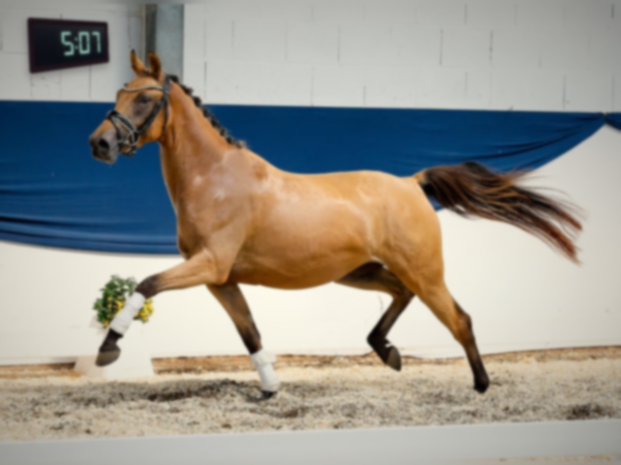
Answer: 5,07
